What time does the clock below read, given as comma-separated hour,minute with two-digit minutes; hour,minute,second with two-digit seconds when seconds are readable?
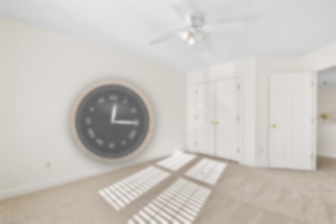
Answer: 12,15
